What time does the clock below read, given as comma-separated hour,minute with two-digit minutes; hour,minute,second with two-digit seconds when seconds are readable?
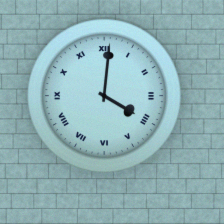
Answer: 4,01
